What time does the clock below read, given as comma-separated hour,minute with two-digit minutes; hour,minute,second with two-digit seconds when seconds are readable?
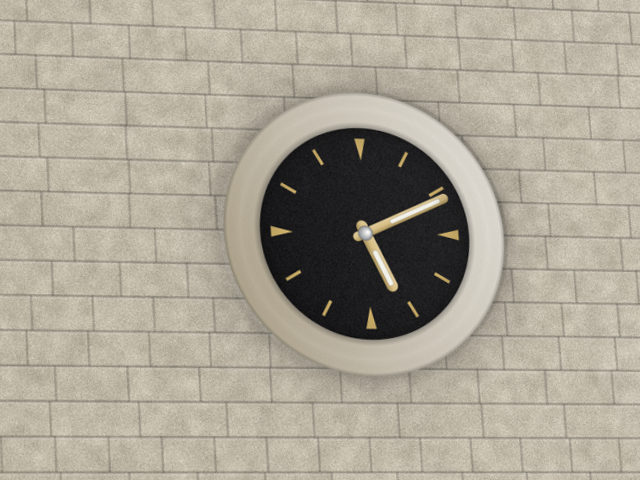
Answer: 5,11
